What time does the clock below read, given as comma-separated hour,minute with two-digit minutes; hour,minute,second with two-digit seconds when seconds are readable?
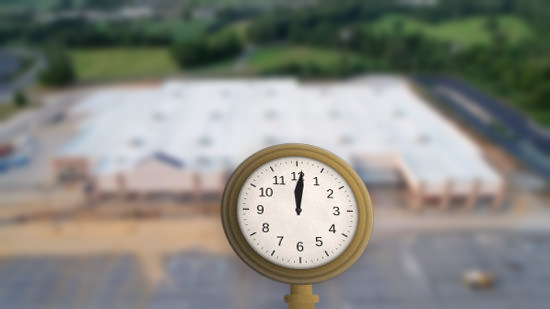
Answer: 12,01
